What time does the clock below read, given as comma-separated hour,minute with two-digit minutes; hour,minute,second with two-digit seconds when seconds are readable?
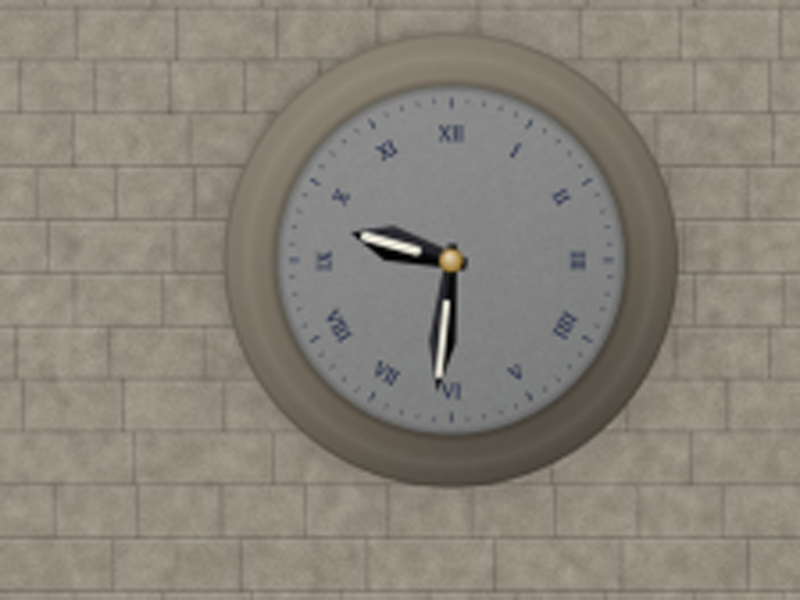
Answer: 9,31
